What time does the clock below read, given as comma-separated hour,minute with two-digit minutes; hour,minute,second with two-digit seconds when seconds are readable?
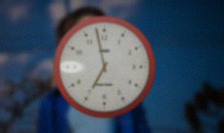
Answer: 6,58
